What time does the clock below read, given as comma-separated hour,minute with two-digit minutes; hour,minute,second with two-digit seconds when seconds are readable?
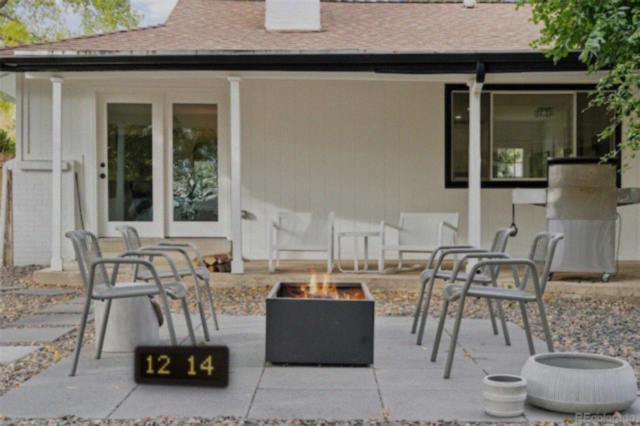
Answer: 12,14
